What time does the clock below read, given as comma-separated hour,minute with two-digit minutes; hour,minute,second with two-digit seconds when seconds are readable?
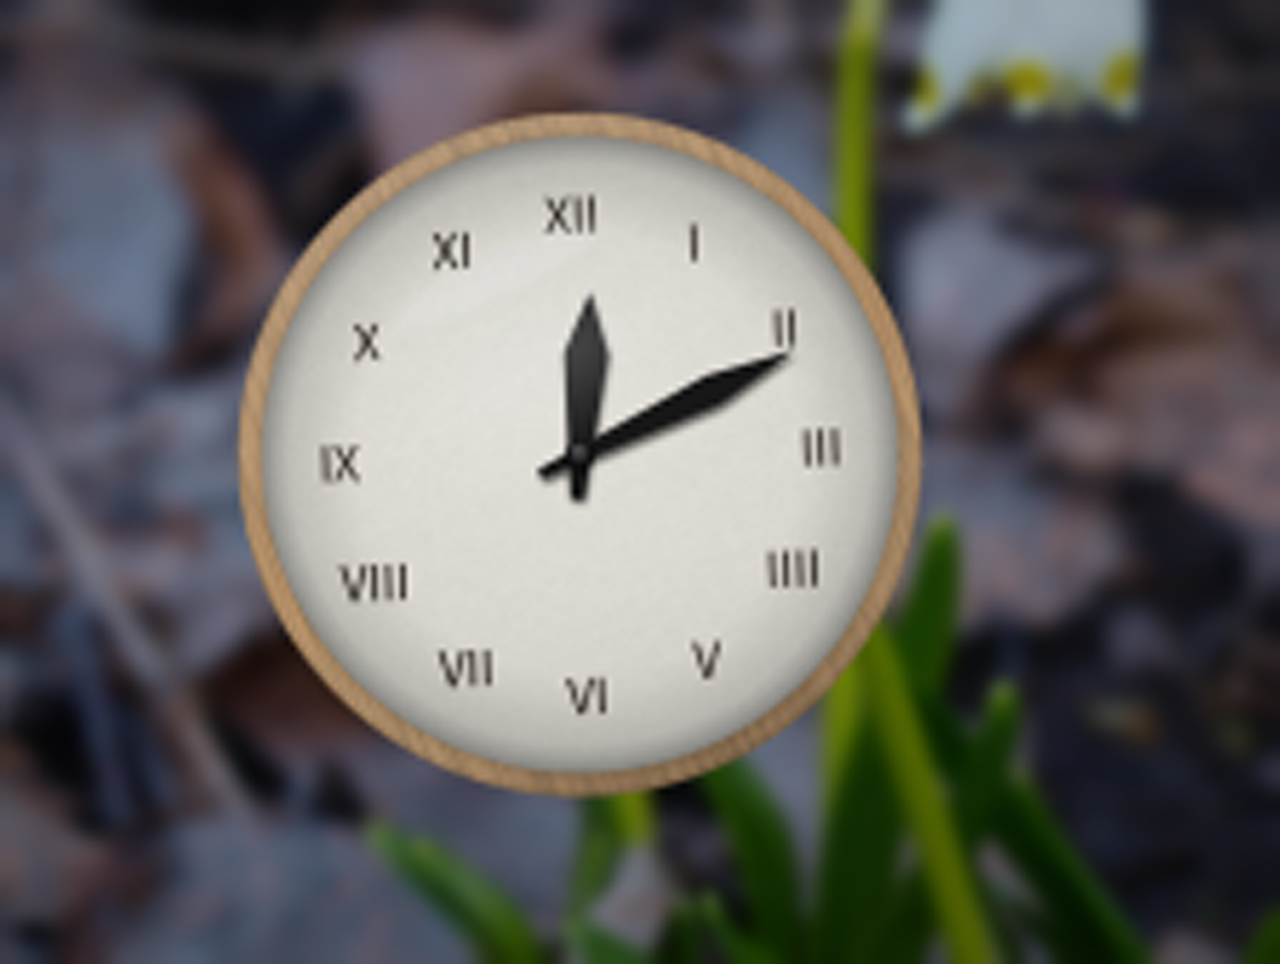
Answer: 12,11
